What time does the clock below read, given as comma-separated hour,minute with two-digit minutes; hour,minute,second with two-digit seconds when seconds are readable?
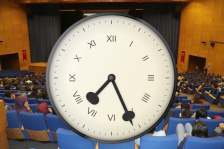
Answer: 7,26
